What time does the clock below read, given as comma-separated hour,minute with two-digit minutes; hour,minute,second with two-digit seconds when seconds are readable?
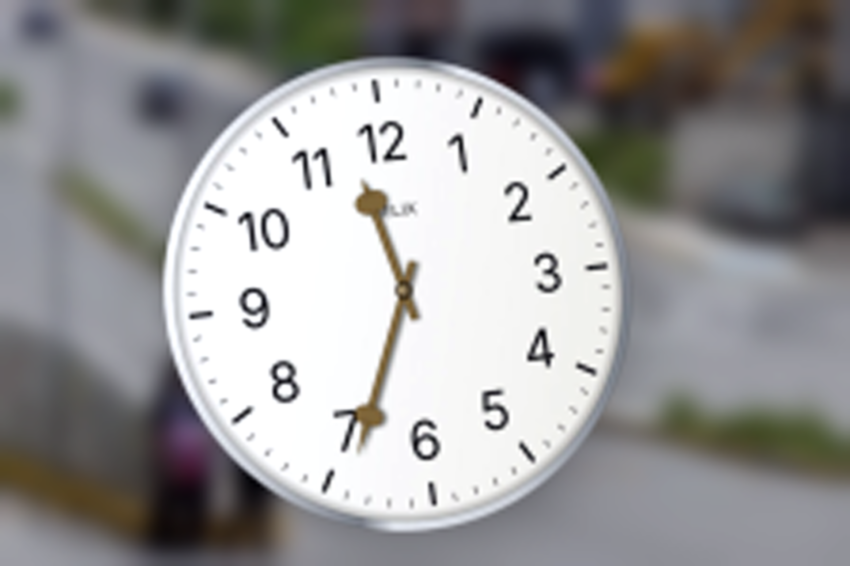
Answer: 11,34
